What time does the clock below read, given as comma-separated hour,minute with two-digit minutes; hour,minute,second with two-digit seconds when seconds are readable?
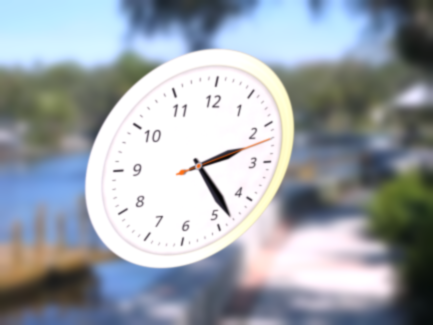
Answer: 2,23,12
